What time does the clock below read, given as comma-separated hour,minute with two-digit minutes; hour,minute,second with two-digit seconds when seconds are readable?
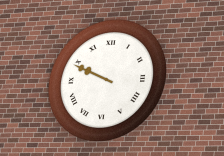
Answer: 9,49
